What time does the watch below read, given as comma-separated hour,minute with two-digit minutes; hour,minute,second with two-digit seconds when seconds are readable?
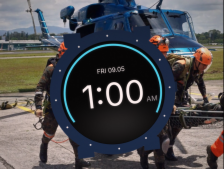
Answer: 1,00
